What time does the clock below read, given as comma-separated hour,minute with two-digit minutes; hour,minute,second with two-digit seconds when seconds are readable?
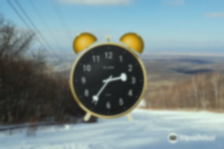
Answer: 2,36
